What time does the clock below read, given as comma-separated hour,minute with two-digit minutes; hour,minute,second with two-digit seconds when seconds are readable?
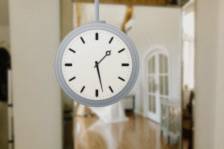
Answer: 1,28
